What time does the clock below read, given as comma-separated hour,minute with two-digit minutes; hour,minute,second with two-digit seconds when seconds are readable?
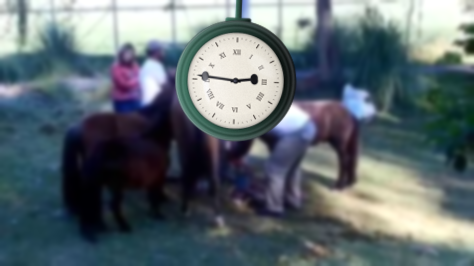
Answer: 2,46
